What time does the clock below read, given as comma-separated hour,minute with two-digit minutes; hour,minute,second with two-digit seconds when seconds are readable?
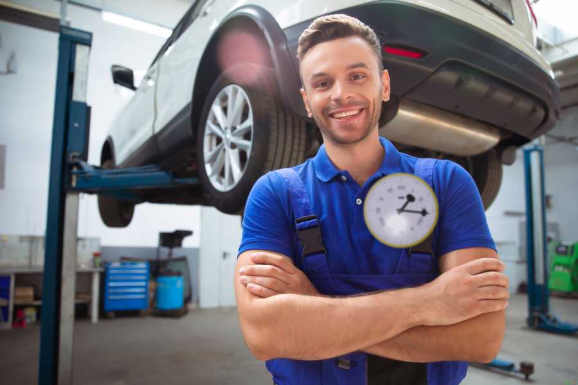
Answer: 1,16
